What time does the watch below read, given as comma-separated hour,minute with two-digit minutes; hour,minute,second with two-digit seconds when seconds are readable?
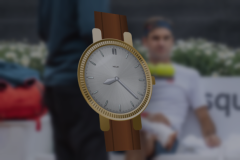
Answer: 8,22
